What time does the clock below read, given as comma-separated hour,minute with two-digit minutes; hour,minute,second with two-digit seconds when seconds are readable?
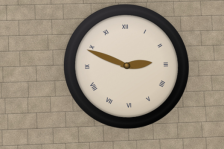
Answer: 2,49
